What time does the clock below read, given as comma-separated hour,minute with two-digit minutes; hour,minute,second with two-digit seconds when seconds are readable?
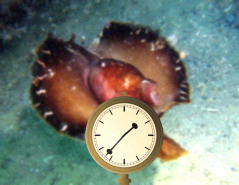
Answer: 1,37
